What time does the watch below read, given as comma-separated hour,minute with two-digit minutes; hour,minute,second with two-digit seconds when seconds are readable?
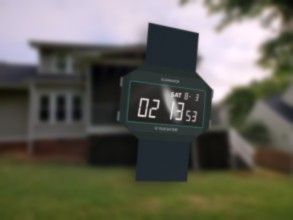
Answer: 2,13,53
